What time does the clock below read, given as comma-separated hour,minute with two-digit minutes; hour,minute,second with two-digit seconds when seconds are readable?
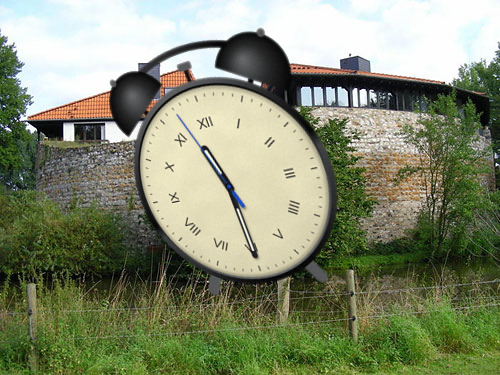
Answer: 11,29,57
